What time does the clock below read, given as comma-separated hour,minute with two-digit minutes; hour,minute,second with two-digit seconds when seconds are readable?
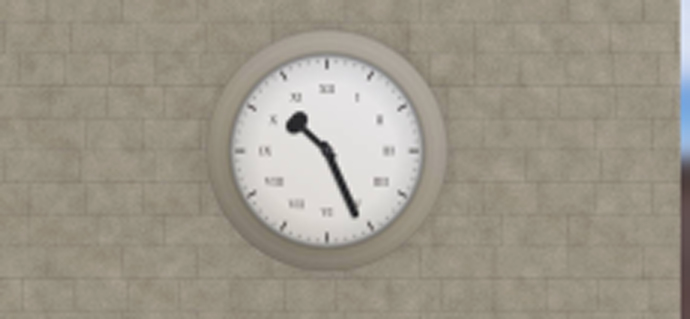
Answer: 10,26
